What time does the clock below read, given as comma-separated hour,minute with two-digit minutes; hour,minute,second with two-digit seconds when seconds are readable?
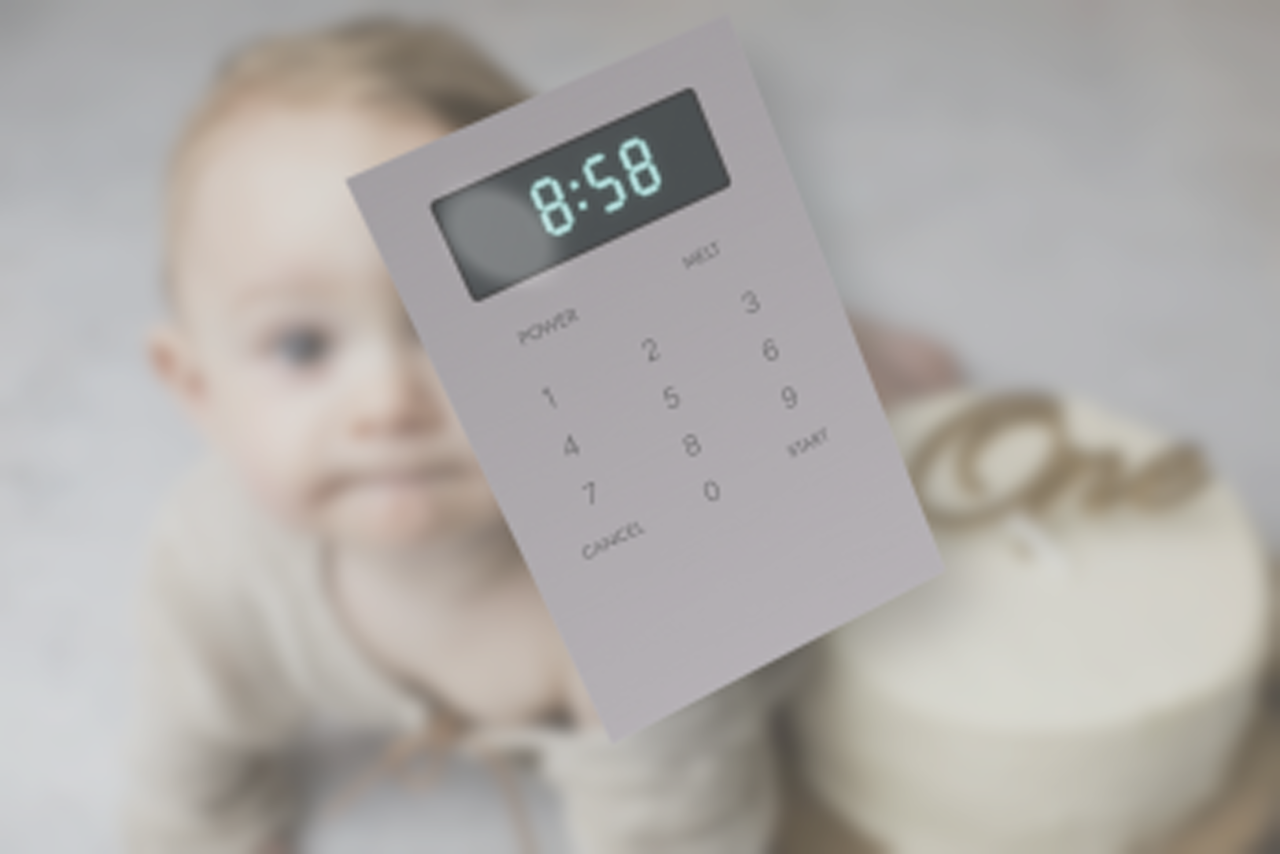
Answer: 8,58
